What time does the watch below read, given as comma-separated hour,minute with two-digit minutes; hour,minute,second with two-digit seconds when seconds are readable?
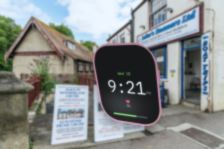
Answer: 9,21
